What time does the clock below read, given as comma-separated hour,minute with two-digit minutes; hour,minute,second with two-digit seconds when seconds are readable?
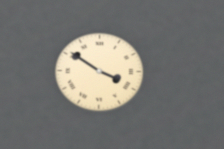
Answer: 3,51
